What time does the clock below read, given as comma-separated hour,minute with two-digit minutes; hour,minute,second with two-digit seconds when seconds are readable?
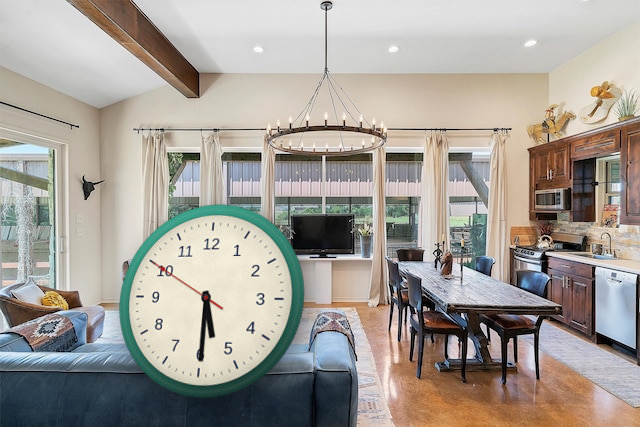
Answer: 5,29,50
